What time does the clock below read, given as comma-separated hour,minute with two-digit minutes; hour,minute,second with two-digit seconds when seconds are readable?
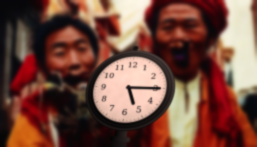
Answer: 5,15
